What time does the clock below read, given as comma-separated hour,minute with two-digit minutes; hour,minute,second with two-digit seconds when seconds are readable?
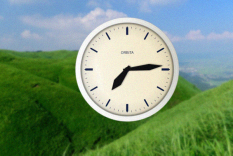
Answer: 7,14
